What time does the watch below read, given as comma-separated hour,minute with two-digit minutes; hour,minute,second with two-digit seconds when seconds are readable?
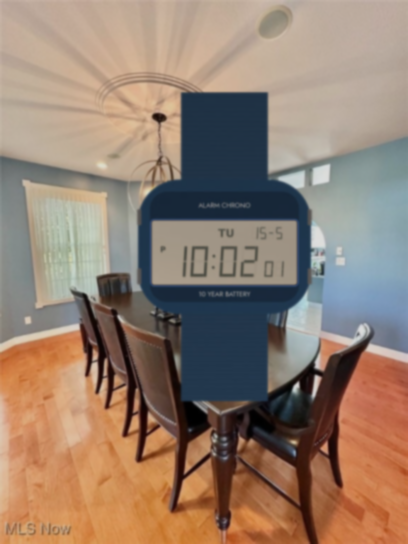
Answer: 10,02,01
